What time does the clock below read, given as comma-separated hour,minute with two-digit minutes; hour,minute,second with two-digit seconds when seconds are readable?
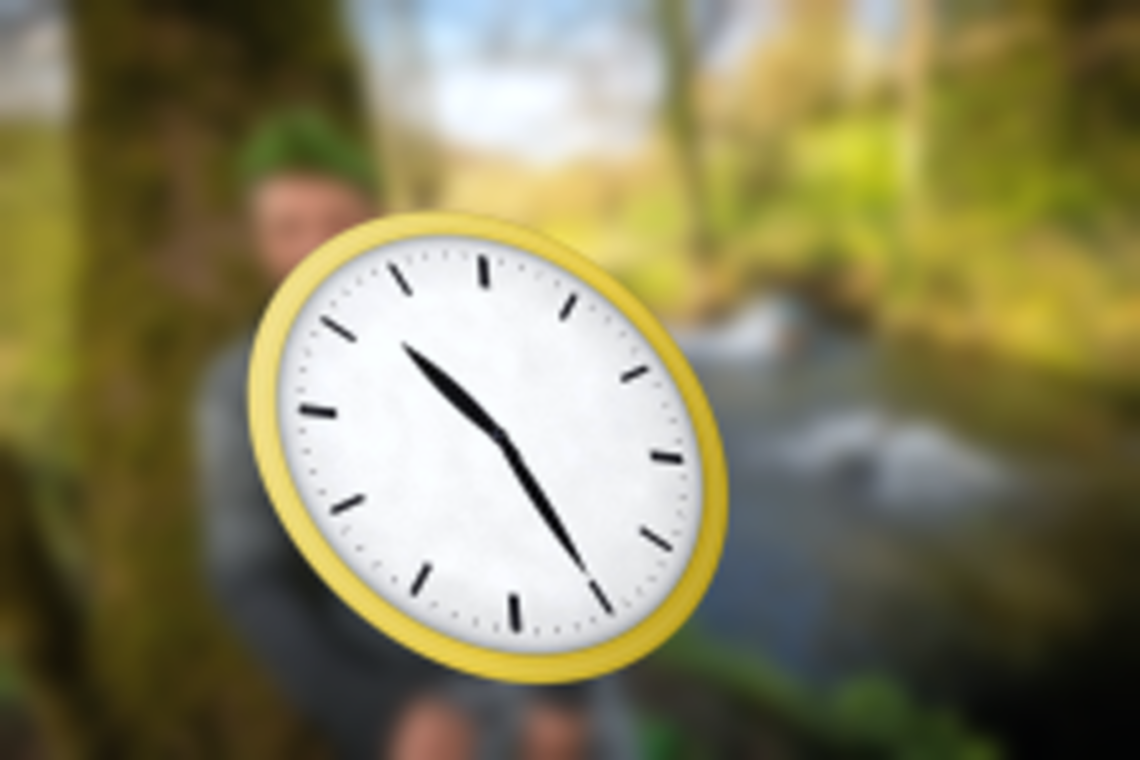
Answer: 10,25
